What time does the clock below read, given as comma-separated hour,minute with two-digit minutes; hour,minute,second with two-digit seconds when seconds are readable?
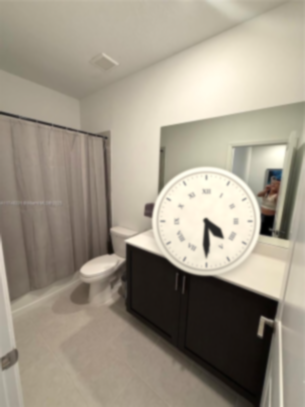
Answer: 4,30
